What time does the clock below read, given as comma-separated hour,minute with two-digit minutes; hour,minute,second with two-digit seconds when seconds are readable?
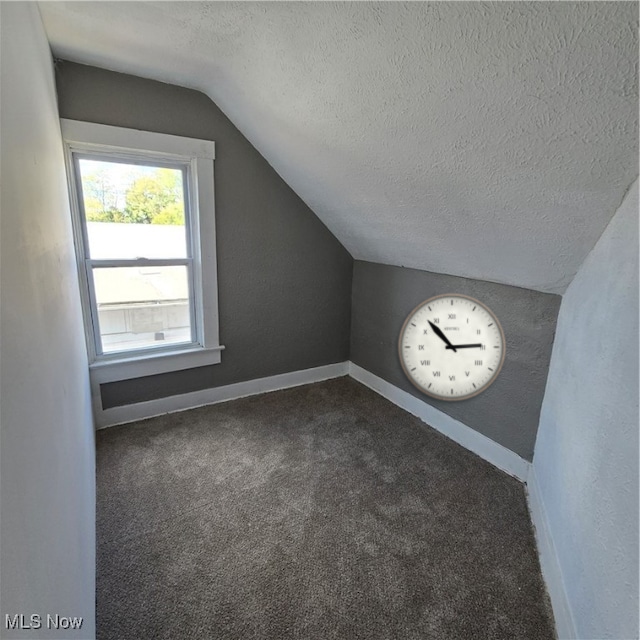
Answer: 2,53
